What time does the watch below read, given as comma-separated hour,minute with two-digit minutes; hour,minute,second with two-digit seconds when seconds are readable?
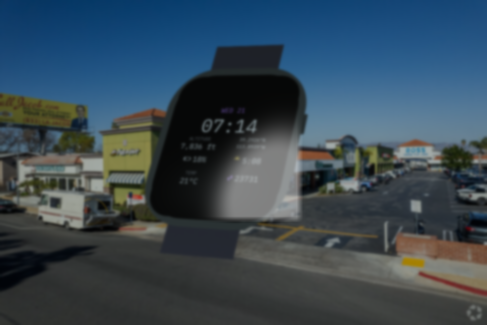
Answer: 7,14
